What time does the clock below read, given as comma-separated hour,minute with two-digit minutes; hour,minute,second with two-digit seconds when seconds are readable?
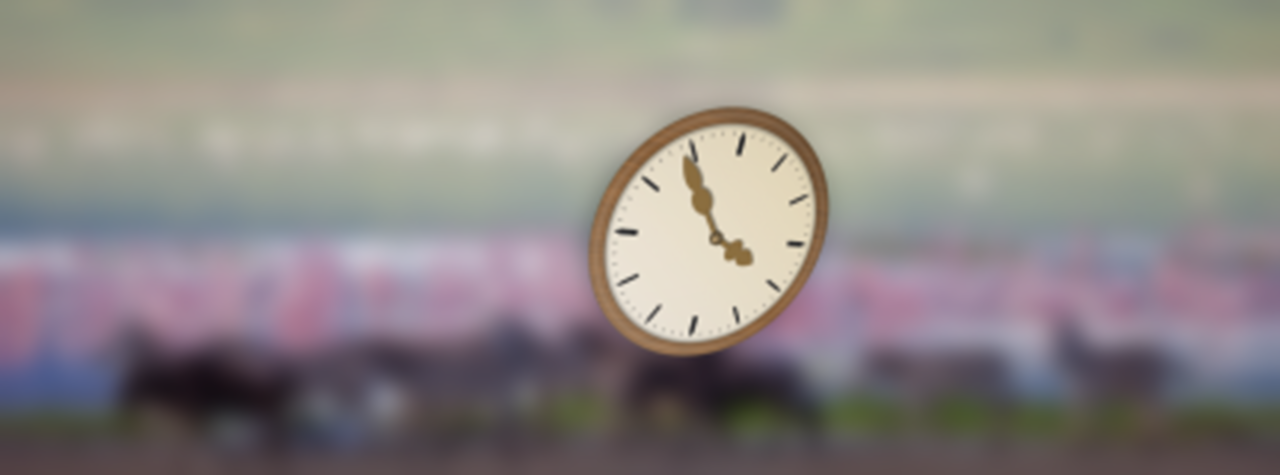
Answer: 3,54
